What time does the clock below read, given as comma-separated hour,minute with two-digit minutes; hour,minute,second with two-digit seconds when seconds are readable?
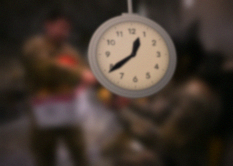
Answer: 12,39
